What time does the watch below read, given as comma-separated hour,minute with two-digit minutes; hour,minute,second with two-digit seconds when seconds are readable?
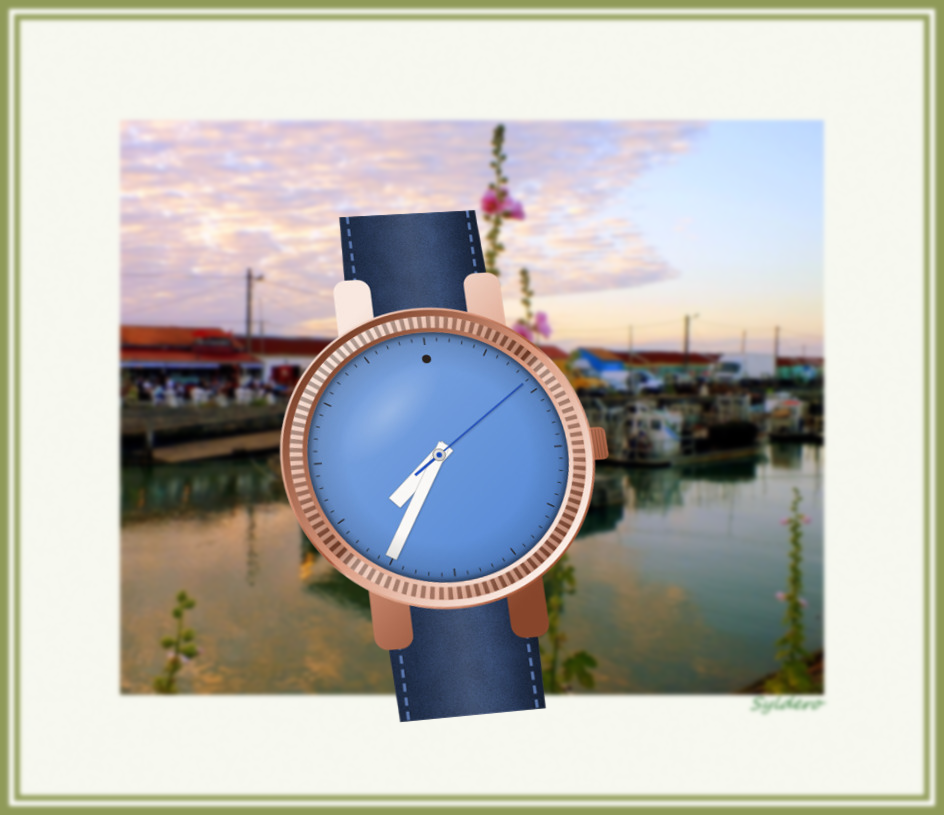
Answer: 7,35,09
